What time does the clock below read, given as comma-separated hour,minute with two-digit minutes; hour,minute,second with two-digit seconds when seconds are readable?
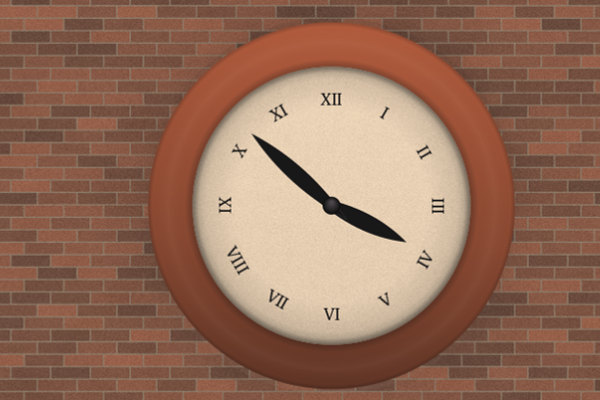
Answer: 3,52
